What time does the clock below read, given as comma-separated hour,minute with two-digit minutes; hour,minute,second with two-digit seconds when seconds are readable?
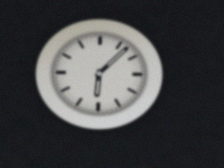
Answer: 6,07
